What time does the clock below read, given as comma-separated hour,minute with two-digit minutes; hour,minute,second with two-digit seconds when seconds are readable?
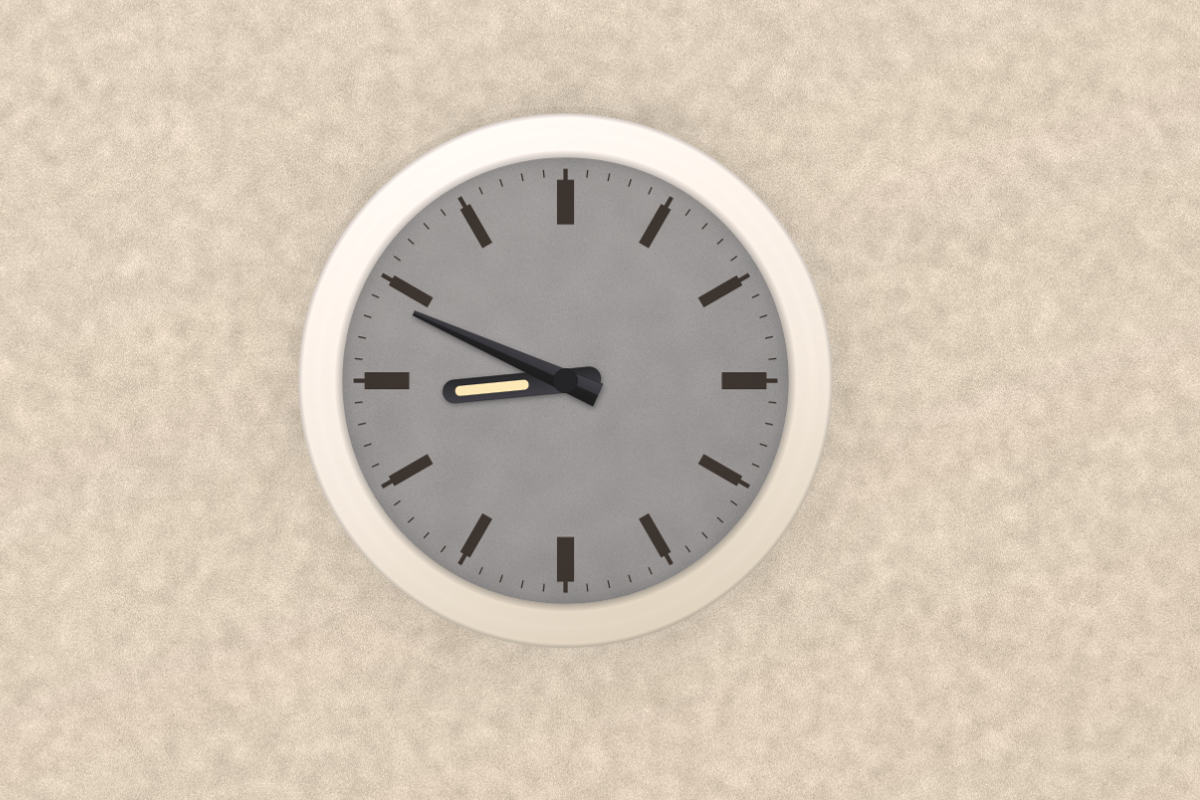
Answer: 8,49
